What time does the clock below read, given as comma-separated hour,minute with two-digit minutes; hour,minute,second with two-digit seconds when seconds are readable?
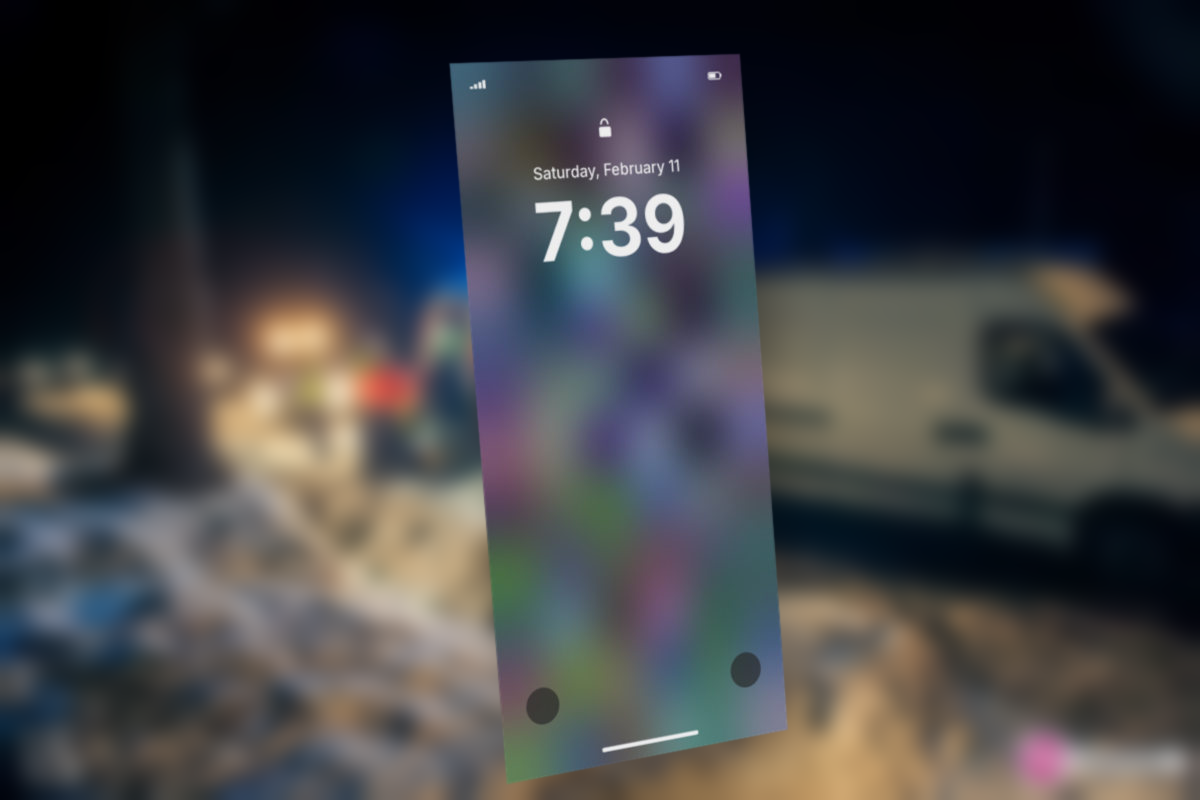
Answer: 7,39
